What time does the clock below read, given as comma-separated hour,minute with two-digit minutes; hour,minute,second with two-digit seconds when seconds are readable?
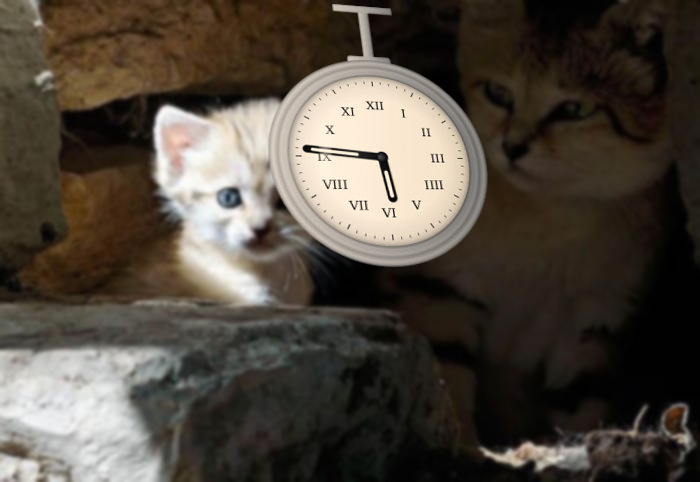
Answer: 5,46
